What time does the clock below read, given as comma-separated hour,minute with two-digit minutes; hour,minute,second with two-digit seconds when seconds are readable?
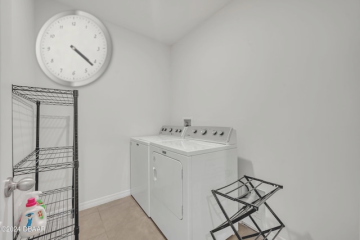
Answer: 4,22
